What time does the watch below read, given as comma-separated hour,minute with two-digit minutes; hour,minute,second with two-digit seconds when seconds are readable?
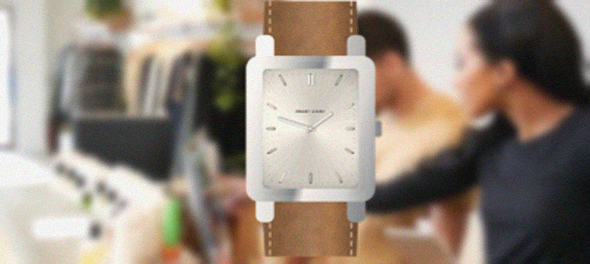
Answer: 1,48
